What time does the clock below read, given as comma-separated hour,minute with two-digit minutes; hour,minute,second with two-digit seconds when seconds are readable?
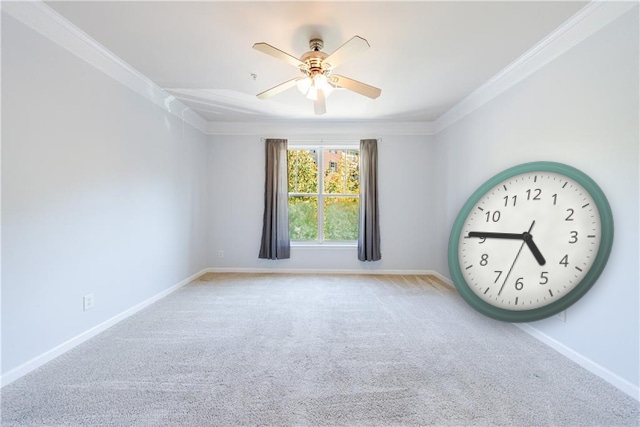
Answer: 4,45,33
